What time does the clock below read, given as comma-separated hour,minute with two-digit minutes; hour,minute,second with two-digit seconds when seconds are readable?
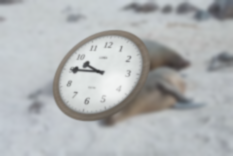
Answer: 9,45
